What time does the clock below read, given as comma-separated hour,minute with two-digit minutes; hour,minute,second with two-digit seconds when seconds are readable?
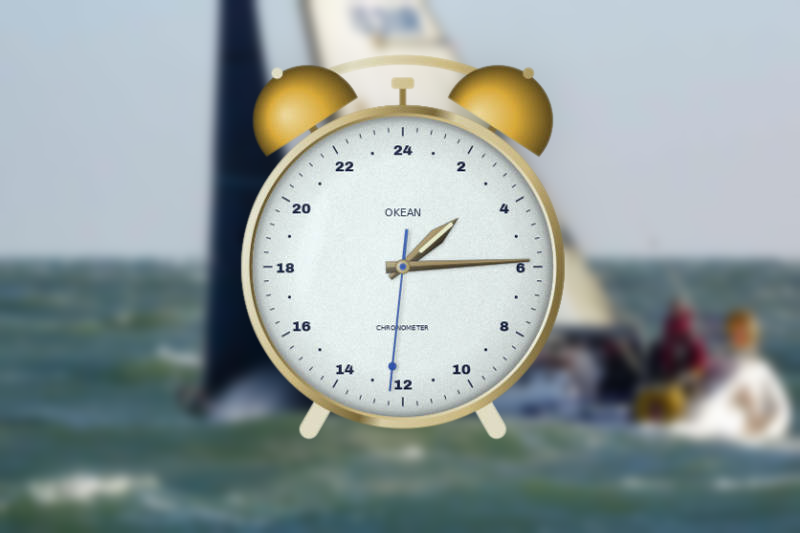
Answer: 3,14,31
